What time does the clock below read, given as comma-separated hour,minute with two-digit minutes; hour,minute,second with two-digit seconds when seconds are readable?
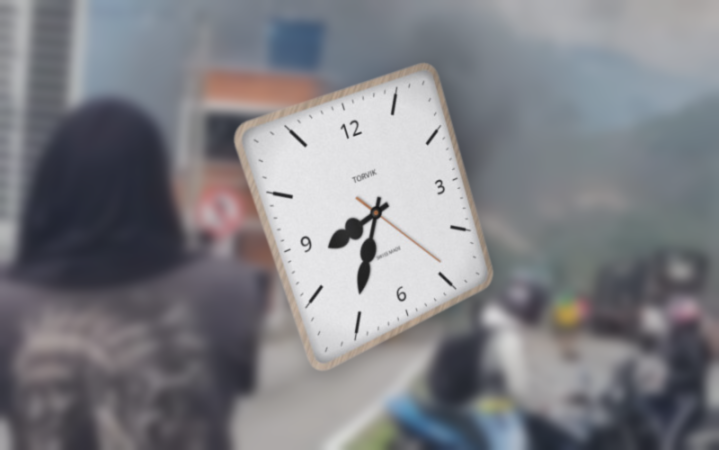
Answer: 8,35,24
